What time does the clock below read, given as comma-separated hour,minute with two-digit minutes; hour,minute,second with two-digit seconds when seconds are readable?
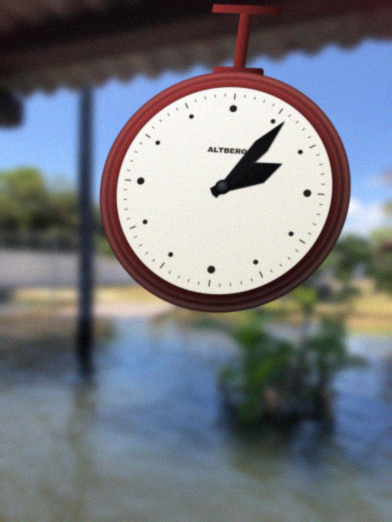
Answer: 2,06
